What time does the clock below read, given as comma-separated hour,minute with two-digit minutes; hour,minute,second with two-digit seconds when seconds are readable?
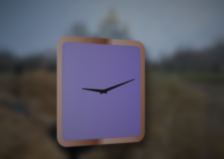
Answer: 9,12
